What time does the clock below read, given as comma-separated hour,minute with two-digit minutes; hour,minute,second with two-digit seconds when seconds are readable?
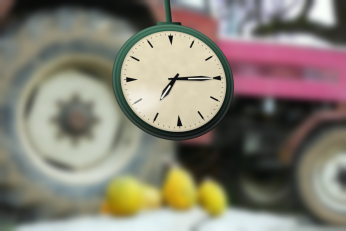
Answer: 7,15
